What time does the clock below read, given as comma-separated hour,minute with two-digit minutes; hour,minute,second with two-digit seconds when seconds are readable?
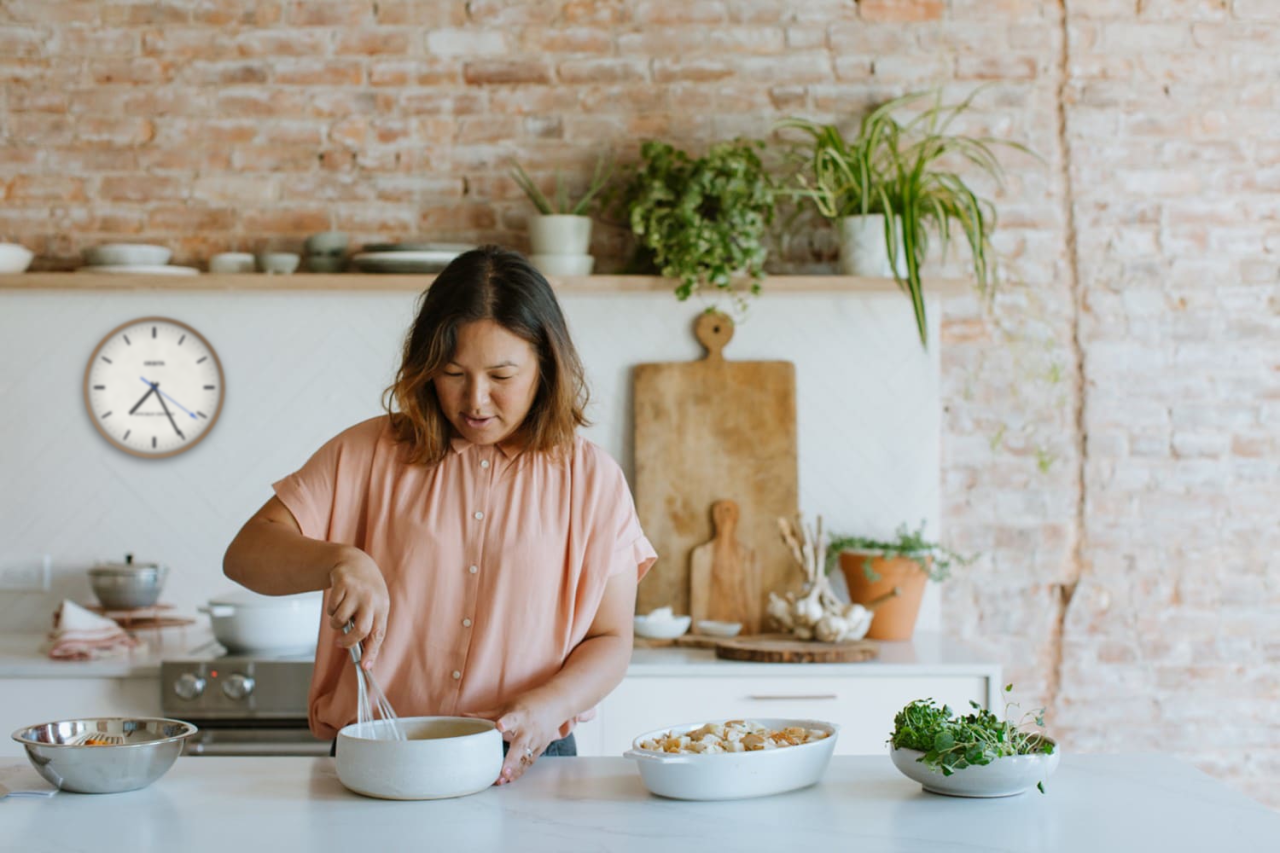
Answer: 7,25,21
